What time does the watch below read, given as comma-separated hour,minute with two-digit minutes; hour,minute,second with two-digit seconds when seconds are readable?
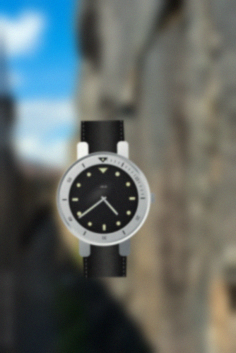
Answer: 4,39
